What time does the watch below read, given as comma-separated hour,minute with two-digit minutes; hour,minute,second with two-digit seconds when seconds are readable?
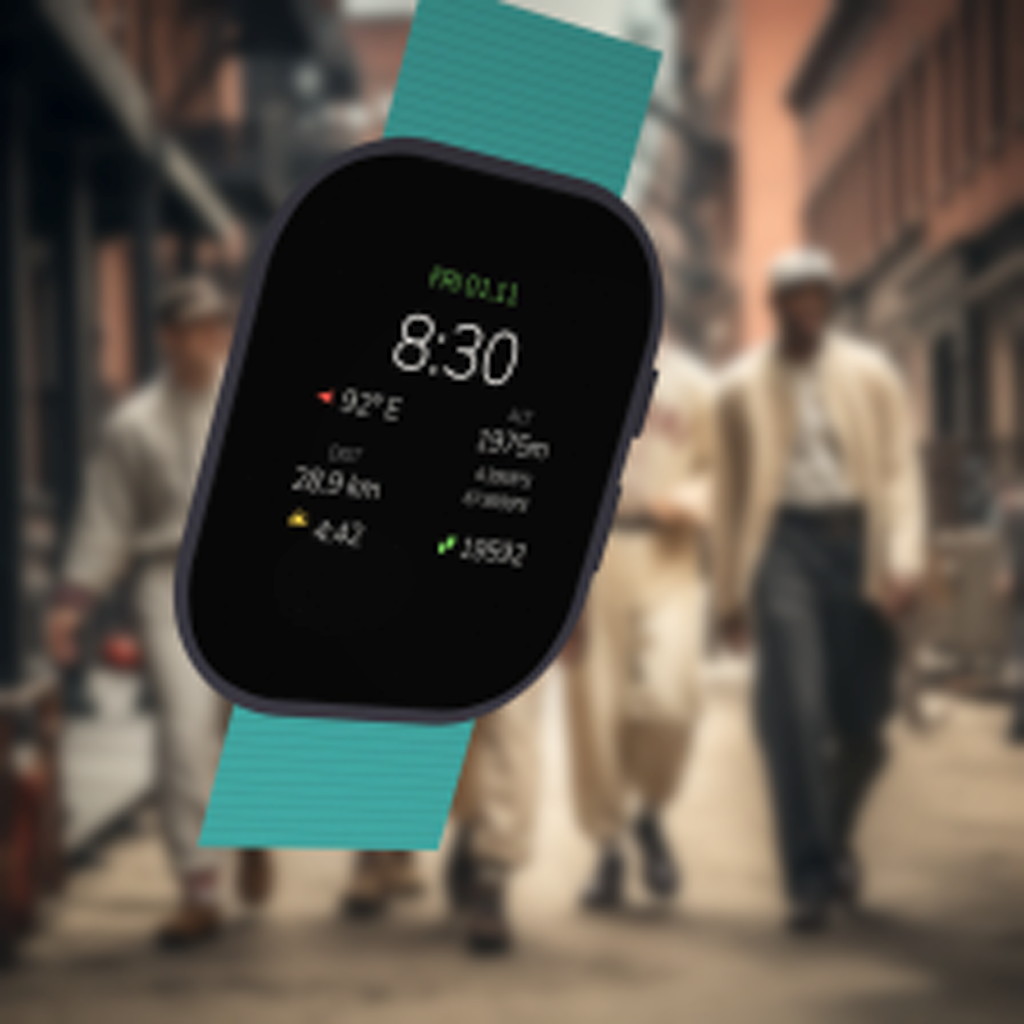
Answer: 8,30
